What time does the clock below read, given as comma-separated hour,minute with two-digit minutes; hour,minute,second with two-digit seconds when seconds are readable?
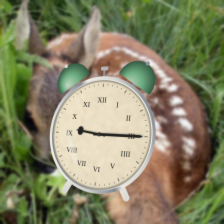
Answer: 9,15
